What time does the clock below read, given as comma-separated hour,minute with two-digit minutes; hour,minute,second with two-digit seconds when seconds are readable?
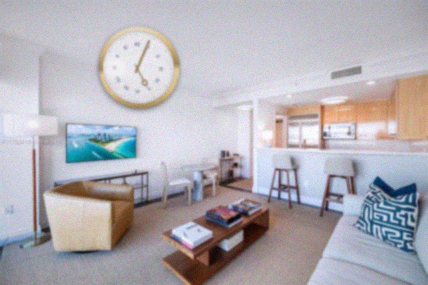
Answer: 5,04
